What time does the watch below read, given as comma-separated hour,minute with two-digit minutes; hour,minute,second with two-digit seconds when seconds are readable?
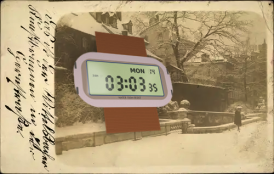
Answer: 3,03,35
